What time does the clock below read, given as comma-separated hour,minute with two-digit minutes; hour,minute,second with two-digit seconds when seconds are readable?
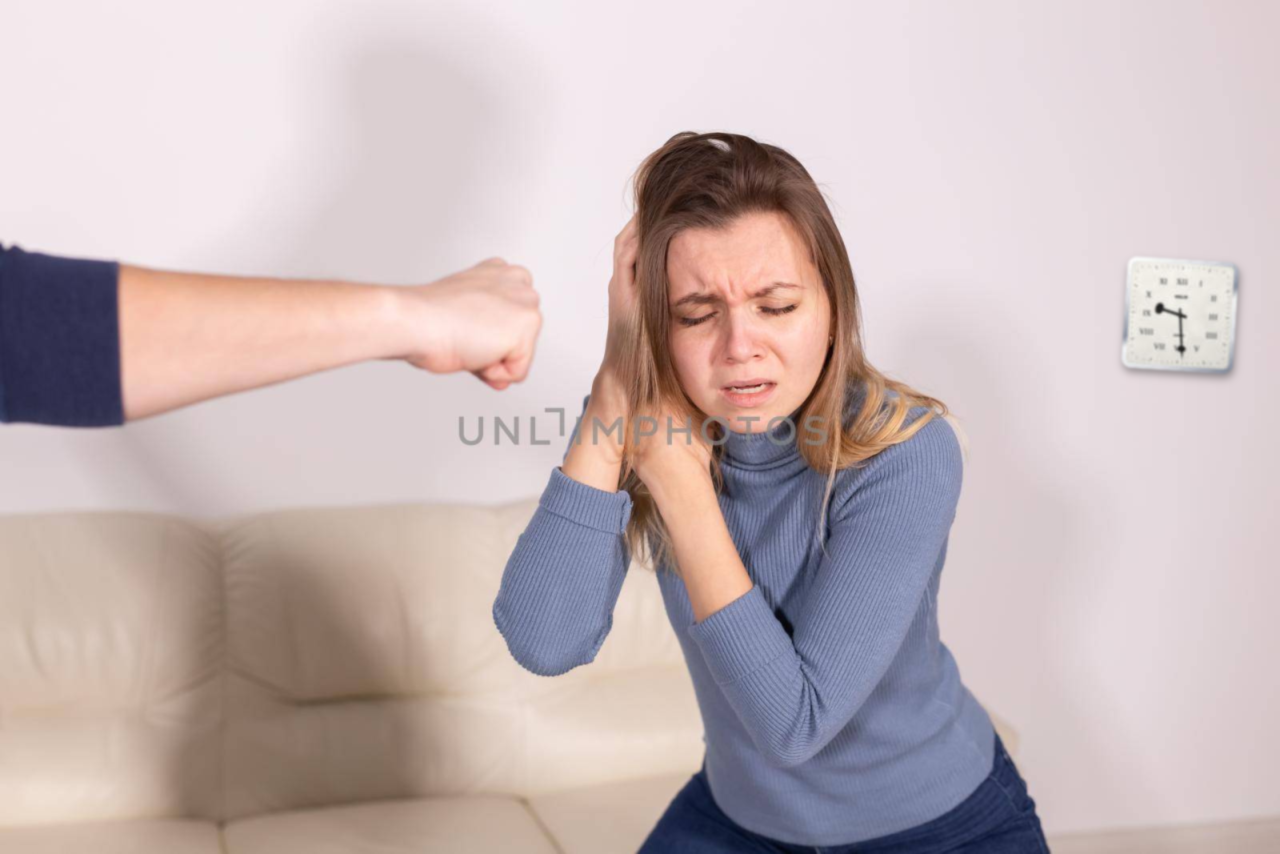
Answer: 9,29
